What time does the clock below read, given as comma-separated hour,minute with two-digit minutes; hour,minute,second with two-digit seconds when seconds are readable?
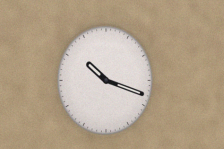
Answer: 10,18
